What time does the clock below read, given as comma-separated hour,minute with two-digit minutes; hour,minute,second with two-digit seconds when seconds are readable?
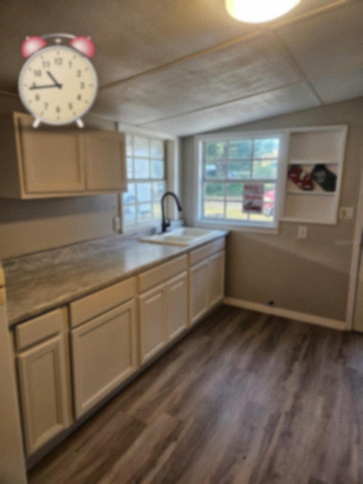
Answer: 10,44
